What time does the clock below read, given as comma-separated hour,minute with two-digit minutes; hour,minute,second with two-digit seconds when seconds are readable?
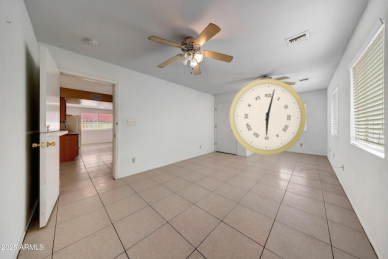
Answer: 6,02
